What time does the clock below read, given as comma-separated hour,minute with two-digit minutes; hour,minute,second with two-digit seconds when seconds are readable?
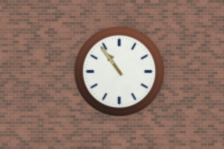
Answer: 10,54
